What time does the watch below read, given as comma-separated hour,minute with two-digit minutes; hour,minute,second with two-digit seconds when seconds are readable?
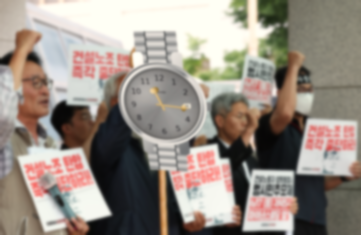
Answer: 11,16
